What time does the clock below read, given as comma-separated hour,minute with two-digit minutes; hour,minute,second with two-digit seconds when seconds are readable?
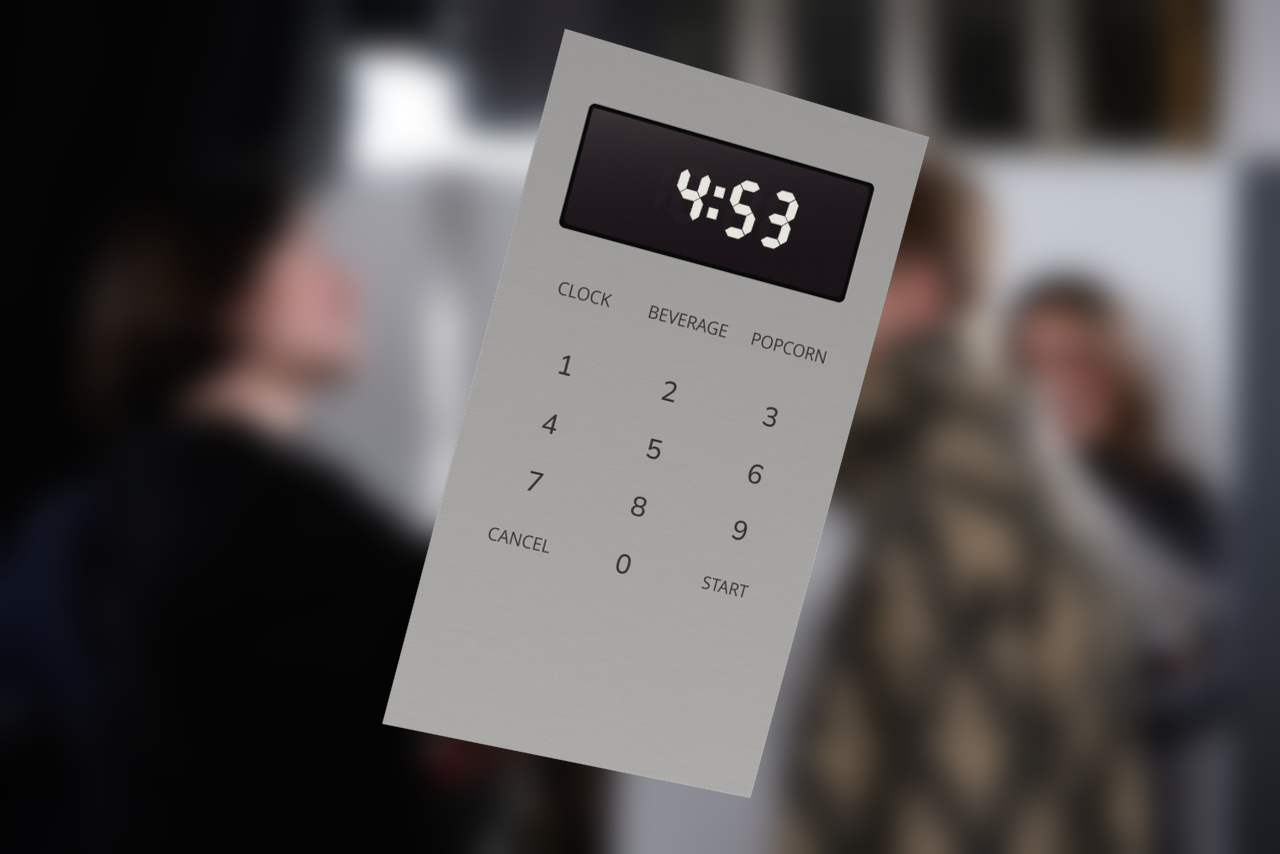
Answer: 4,53
